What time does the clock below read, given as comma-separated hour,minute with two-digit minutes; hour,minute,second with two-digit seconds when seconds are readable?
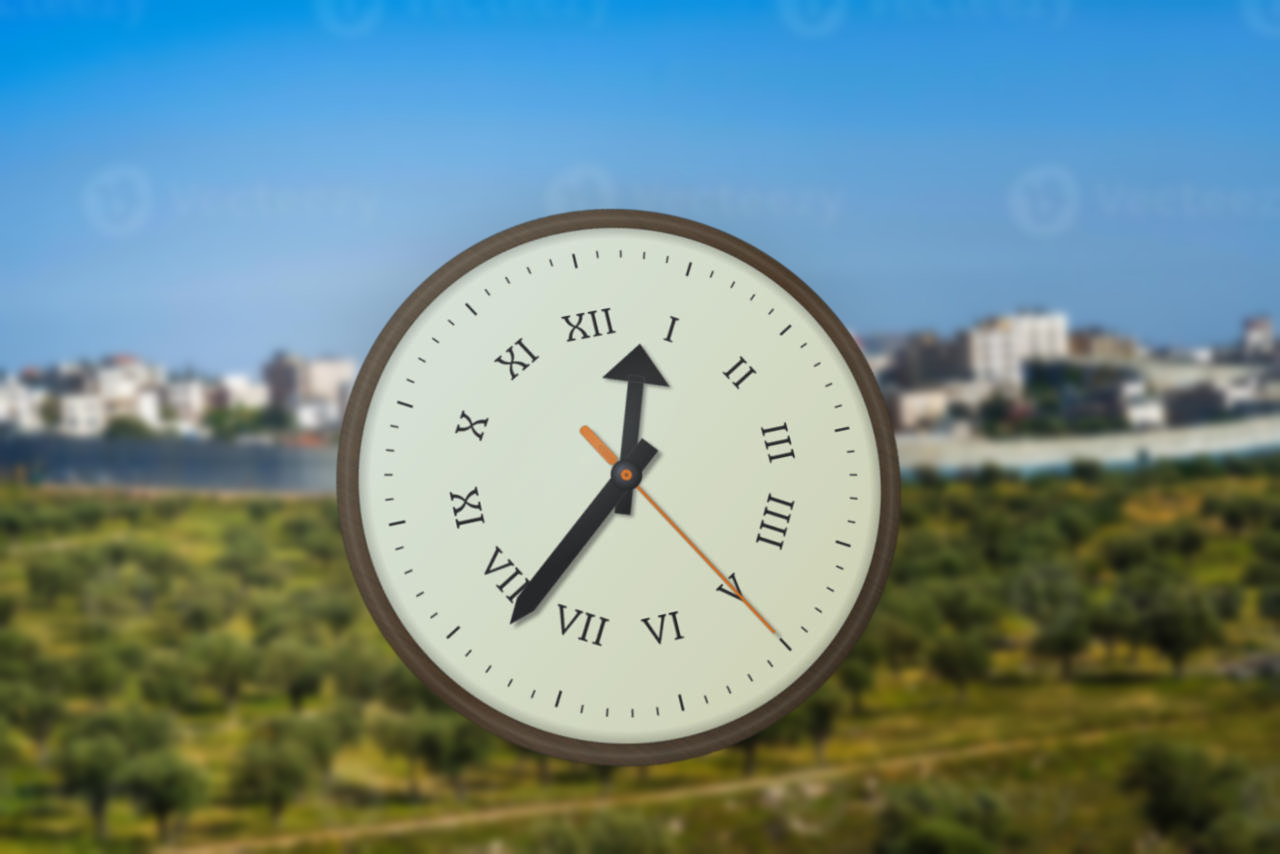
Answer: 12,38,25
